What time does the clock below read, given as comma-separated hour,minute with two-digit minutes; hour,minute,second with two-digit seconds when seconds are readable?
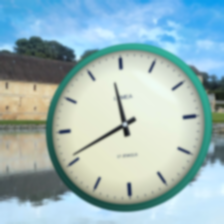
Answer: 11,41
